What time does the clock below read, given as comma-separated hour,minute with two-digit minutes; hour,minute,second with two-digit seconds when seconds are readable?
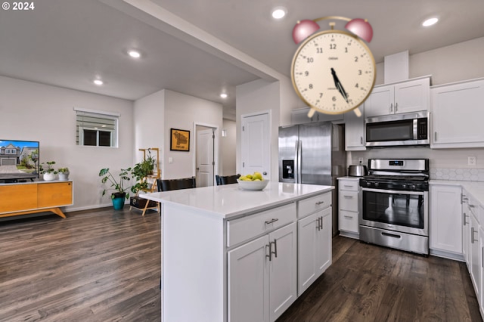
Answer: 5,26
